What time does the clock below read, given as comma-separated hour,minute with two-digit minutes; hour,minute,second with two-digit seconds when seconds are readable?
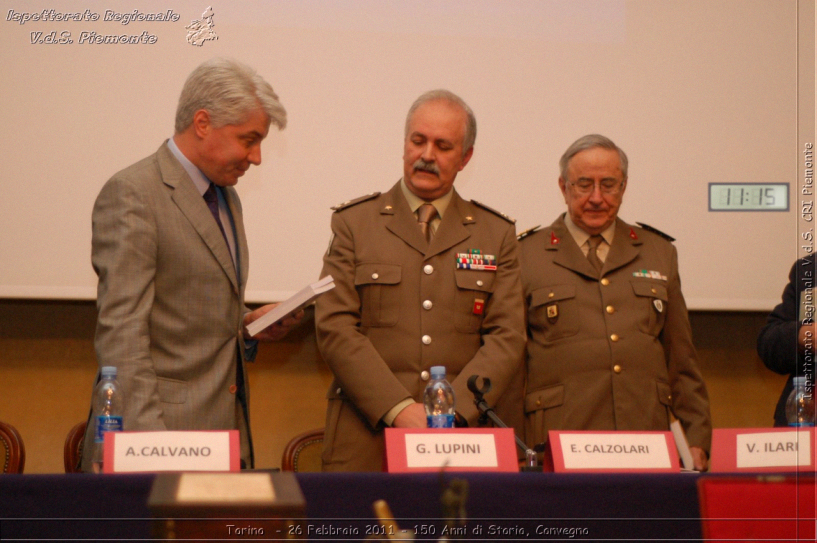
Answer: 11,15
